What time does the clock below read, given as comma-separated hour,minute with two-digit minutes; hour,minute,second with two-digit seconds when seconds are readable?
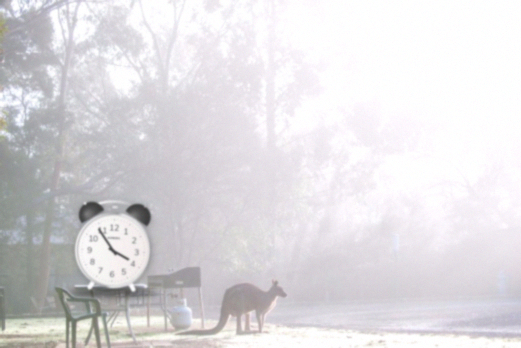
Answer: 3,54
